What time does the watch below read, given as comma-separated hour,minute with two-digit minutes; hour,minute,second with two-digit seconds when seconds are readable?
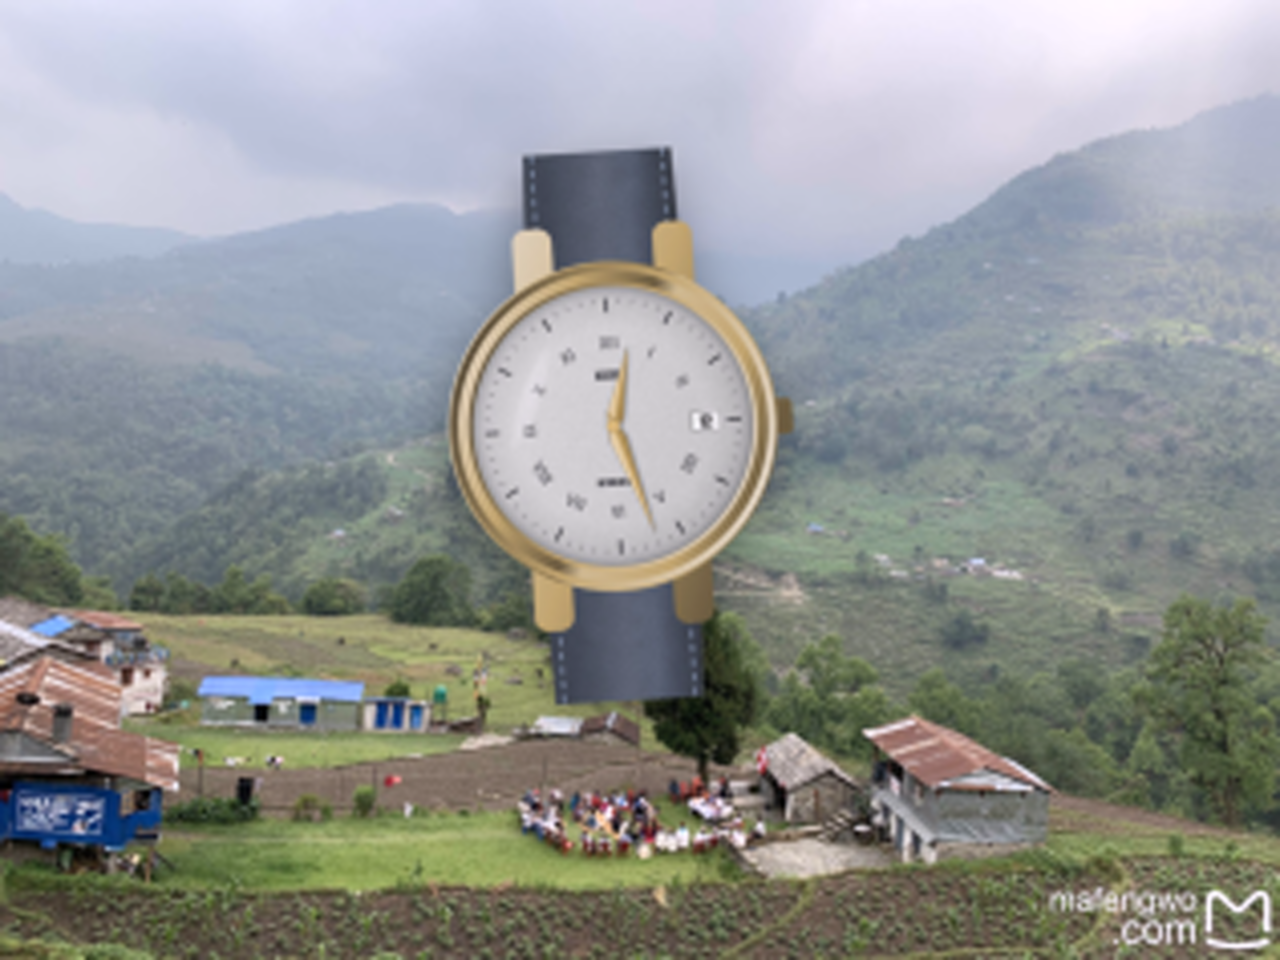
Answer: 12,27
